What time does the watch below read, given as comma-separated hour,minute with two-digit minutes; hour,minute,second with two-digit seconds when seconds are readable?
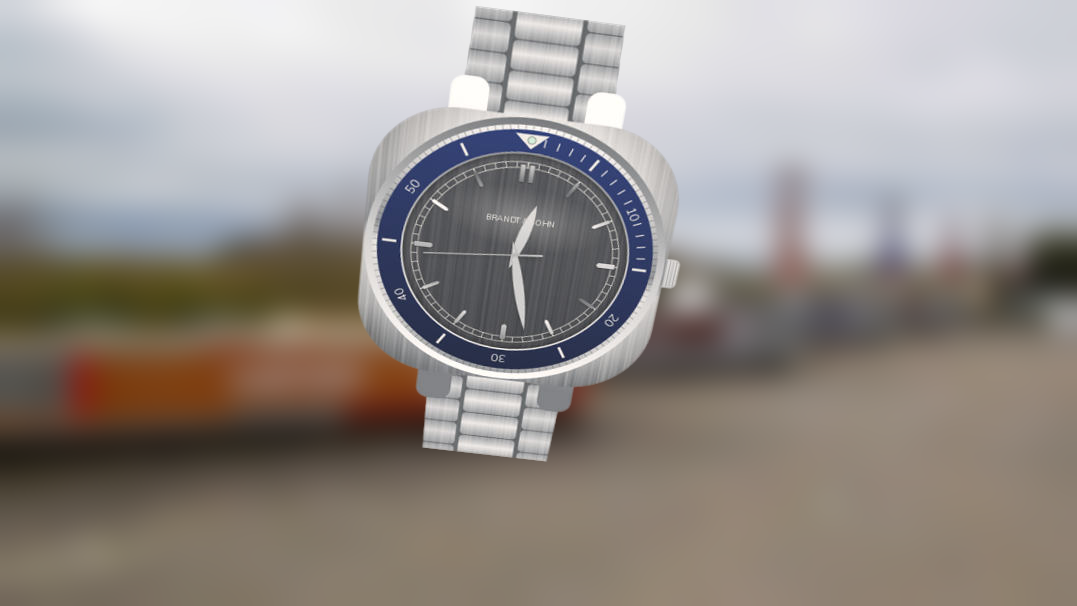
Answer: 12,27,44
